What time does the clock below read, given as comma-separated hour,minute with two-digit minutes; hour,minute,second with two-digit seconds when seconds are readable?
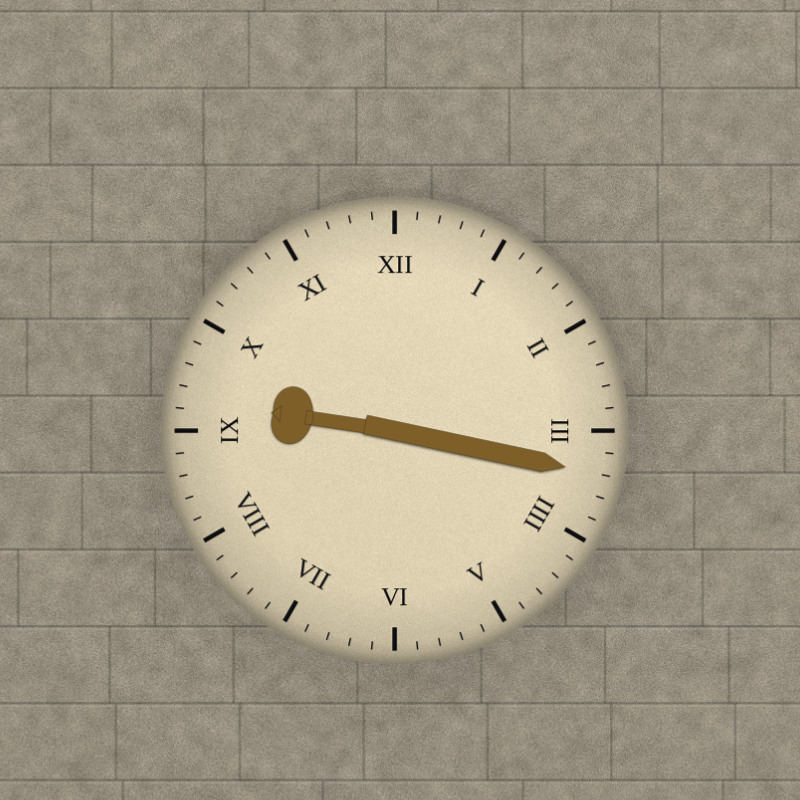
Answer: 9,17
